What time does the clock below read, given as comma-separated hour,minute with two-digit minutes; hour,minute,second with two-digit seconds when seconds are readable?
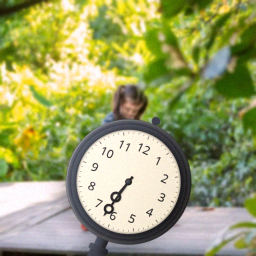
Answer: 6,32
